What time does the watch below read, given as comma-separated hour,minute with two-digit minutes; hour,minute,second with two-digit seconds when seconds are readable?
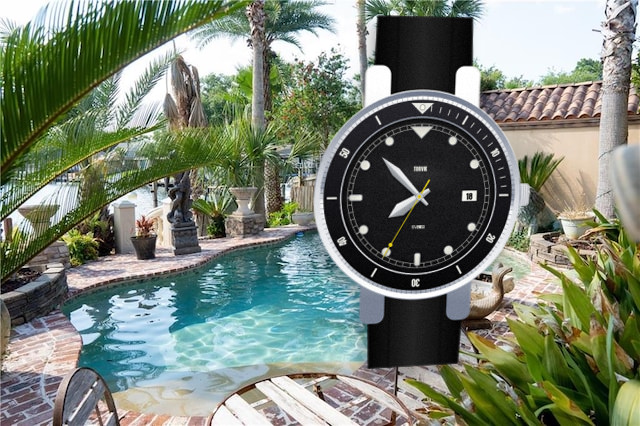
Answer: 7,52,35
